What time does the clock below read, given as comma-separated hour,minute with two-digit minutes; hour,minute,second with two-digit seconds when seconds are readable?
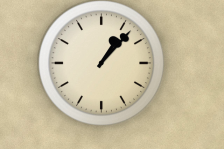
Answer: 1,07
